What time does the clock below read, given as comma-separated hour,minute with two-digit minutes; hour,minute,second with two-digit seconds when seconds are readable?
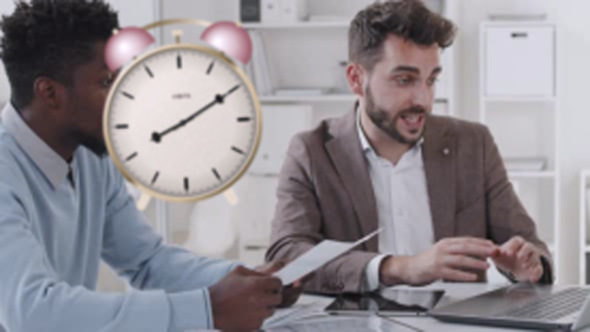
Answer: 8,10
